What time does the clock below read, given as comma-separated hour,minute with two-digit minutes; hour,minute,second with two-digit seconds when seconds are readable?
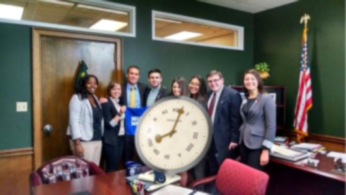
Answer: 8,02
